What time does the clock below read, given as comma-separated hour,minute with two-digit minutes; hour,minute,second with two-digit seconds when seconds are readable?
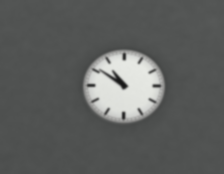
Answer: 10,51
